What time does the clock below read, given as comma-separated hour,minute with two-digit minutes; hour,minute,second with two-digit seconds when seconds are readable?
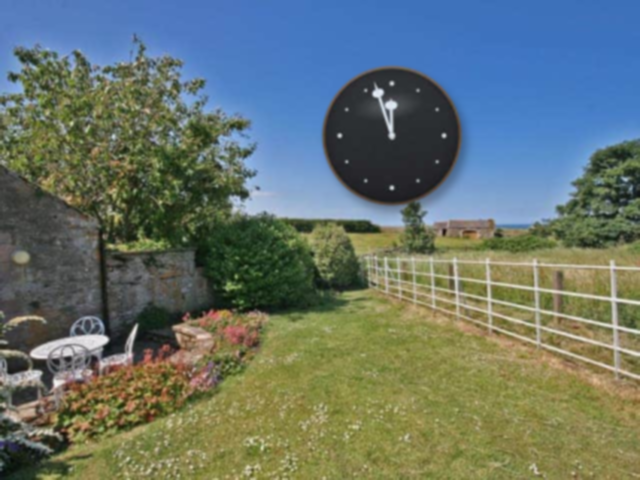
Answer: 11,57
